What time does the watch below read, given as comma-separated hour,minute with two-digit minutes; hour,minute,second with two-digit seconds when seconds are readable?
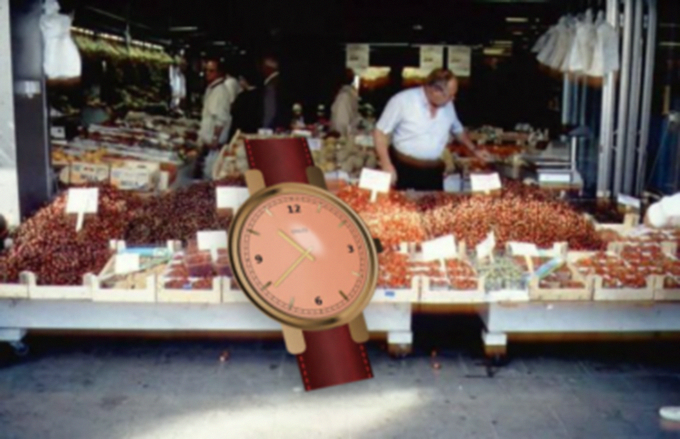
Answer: 10,39
